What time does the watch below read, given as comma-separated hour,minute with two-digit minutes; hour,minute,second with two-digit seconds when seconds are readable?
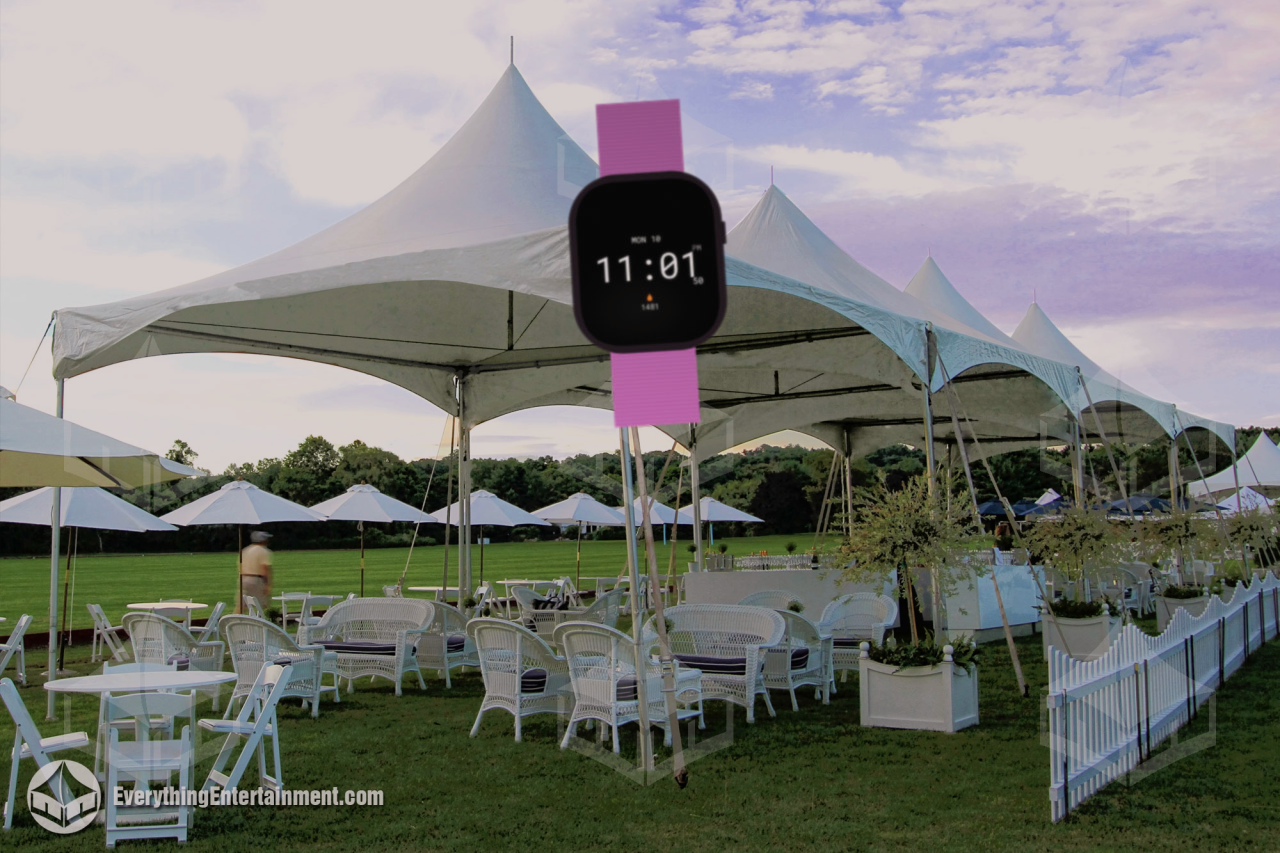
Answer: 11,01
